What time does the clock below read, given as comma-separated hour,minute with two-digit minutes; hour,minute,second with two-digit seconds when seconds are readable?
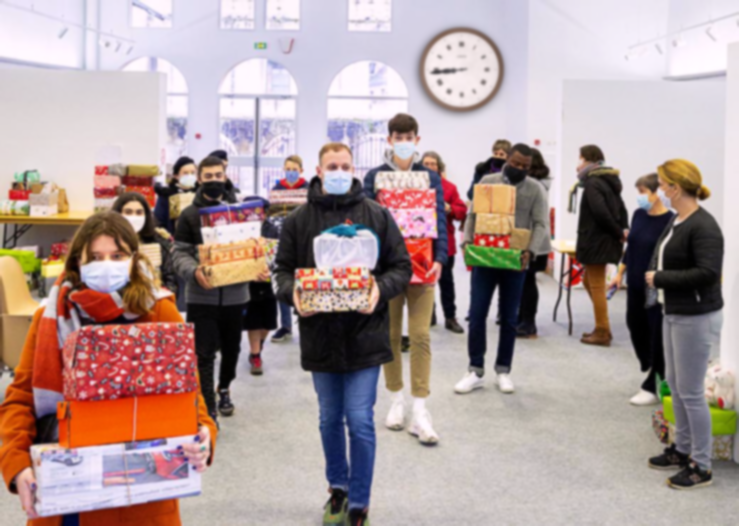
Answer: 8,44
